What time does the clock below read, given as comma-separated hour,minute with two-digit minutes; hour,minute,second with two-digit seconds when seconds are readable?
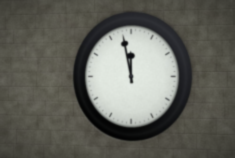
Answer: 11,58
